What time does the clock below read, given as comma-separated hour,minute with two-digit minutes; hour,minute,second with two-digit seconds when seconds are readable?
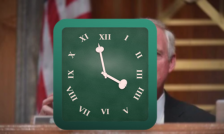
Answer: 3,58
